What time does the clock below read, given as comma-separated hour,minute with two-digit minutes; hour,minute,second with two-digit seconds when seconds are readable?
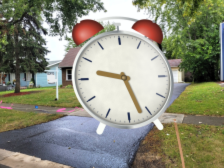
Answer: 9,27
